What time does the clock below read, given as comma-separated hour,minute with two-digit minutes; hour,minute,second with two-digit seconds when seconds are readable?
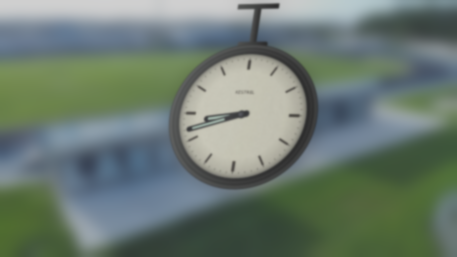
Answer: 8,42
